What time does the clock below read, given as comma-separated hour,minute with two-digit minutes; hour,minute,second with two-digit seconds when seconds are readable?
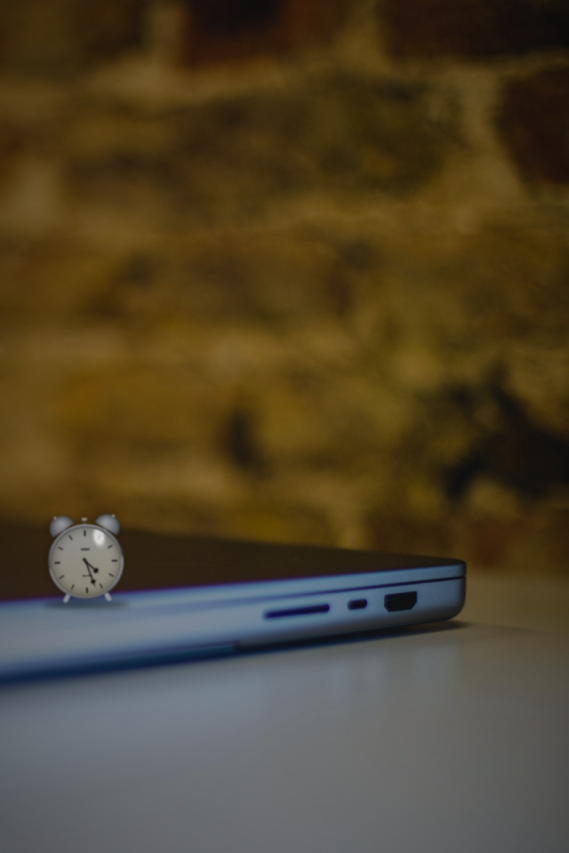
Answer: 4,27
